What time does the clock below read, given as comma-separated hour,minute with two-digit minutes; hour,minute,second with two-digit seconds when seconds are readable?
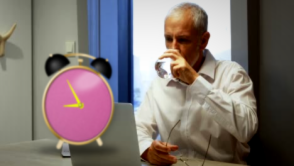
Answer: 8,55
